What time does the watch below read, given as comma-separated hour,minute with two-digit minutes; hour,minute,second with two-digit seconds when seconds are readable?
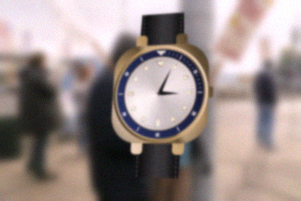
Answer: 3,04
